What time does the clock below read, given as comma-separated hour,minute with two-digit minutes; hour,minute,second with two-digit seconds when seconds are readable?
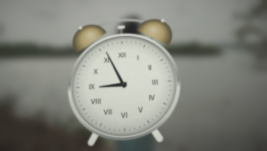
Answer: 8,56
